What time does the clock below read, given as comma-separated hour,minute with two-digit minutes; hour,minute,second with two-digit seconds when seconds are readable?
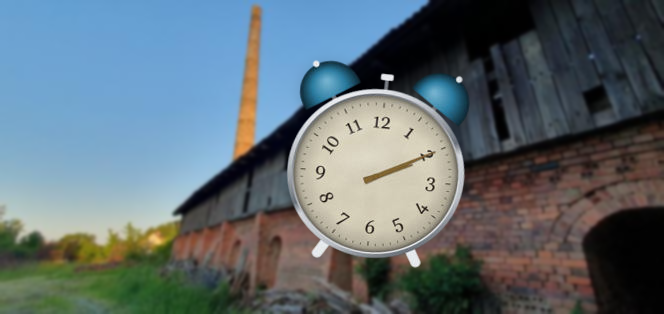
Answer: 2,10
